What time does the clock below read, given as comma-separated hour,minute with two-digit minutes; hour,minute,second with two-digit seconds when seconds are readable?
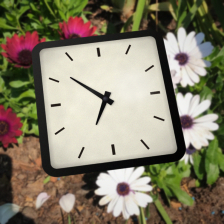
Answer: 6,52
